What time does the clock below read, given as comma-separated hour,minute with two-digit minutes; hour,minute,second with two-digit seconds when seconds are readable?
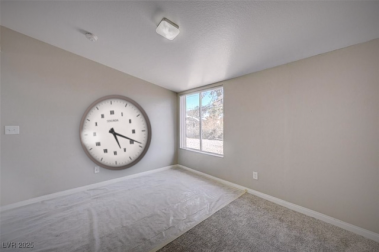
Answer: 5,19
